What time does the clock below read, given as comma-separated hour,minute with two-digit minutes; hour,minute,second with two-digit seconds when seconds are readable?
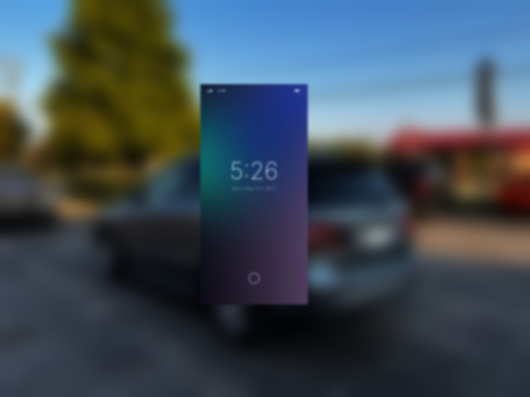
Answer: 5,26
